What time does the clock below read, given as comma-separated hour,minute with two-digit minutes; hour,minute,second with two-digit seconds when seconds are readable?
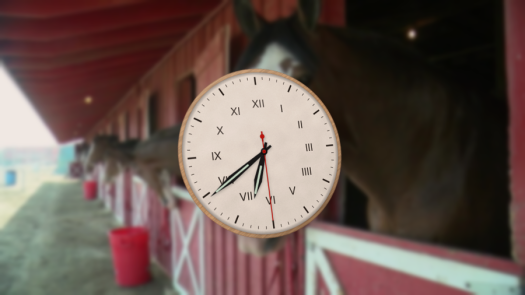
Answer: 6,39,30
